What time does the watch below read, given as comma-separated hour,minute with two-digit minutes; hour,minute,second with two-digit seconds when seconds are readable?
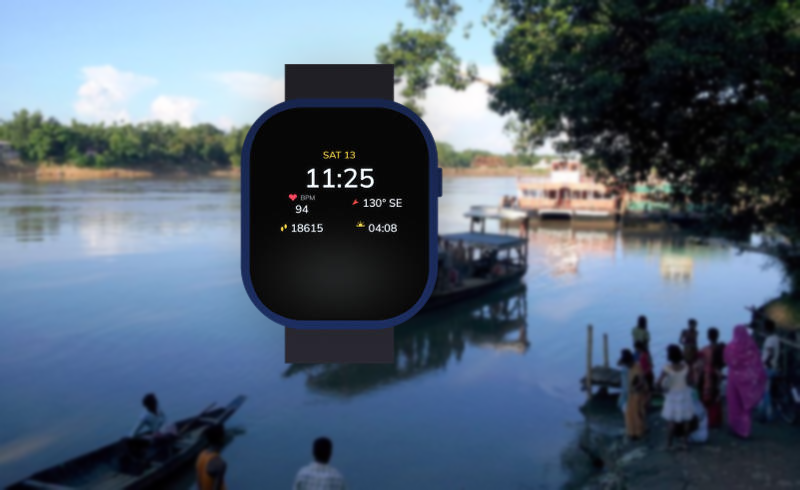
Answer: 11,25
